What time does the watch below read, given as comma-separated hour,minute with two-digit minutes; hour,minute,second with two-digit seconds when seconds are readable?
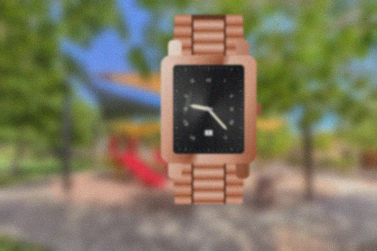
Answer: 9,23
